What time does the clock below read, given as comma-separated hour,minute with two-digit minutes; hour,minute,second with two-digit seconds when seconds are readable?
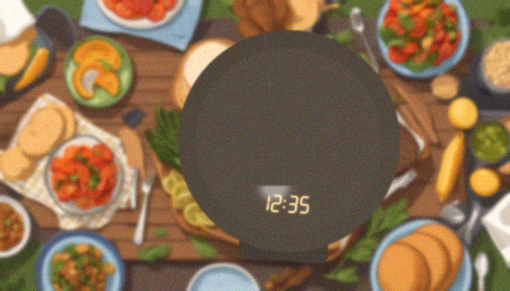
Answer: 12,35
